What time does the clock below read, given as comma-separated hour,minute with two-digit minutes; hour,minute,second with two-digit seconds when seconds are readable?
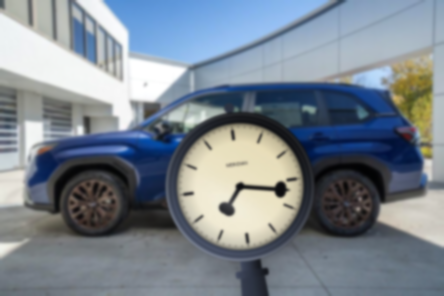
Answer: 7,17
